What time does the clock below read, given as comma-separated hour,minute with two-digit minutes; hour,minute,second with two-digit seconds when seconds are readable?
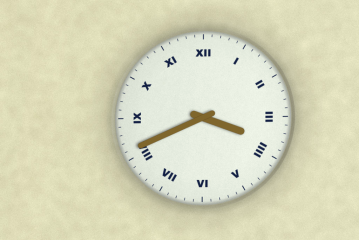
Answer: 3,41
